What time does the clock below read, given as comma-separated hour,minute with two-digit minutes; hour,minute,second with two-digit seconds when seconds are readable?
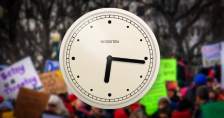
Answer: 6,16
